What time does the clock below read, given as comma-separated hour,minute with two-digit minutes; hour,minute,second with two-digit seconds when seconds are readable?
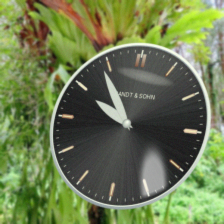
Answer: 9,54
